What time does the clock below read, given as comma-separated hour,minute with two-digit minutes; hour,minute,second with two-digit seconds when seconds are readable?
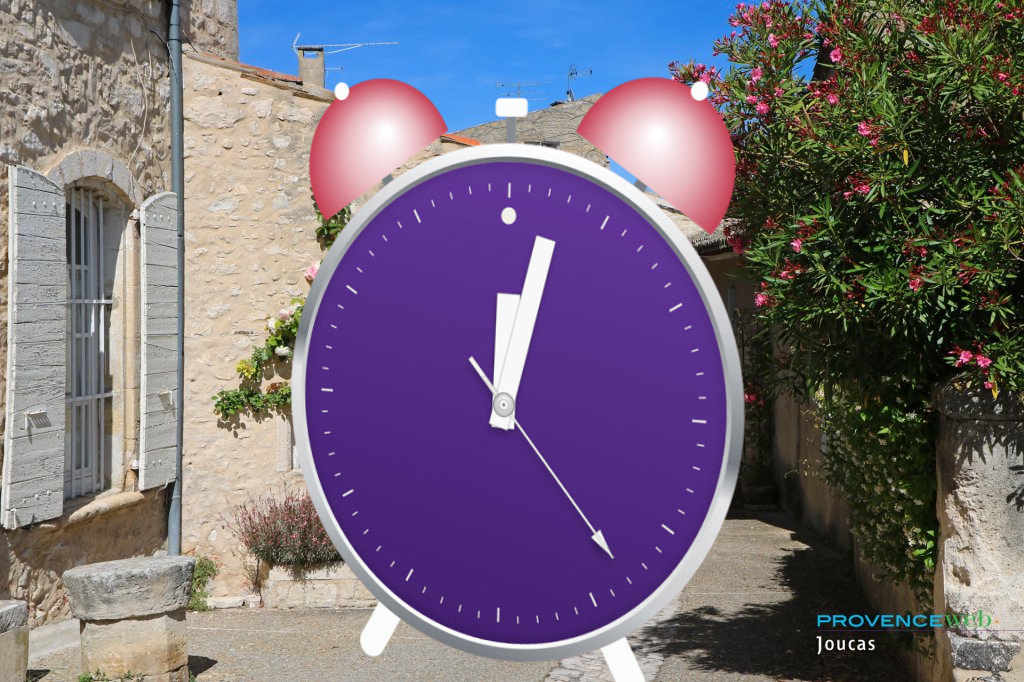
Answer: 12,02,23
